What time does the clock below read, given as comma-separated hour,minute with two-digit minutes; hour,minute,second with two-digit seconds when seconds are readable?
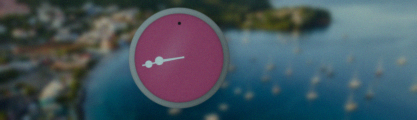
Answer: 8,43
